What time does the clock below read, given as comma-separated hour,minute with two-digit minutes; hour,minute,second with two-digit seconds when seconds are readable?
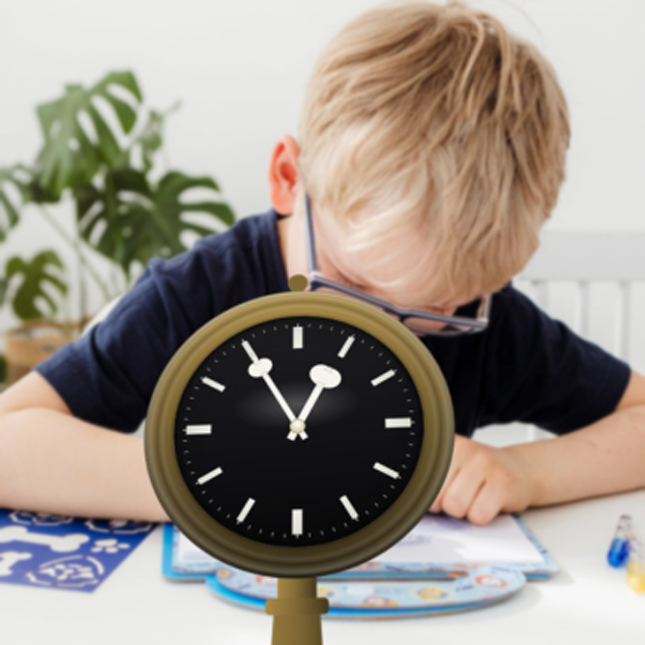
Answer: 12,55
